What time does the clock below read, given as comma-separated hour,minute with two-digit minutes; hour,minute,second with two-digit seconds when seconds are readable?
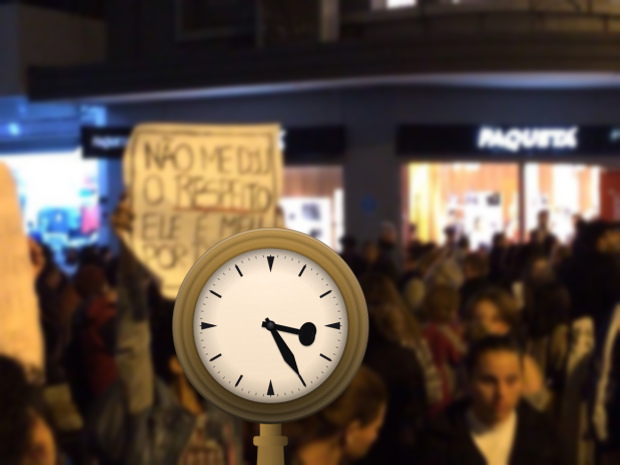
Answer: 3,25
